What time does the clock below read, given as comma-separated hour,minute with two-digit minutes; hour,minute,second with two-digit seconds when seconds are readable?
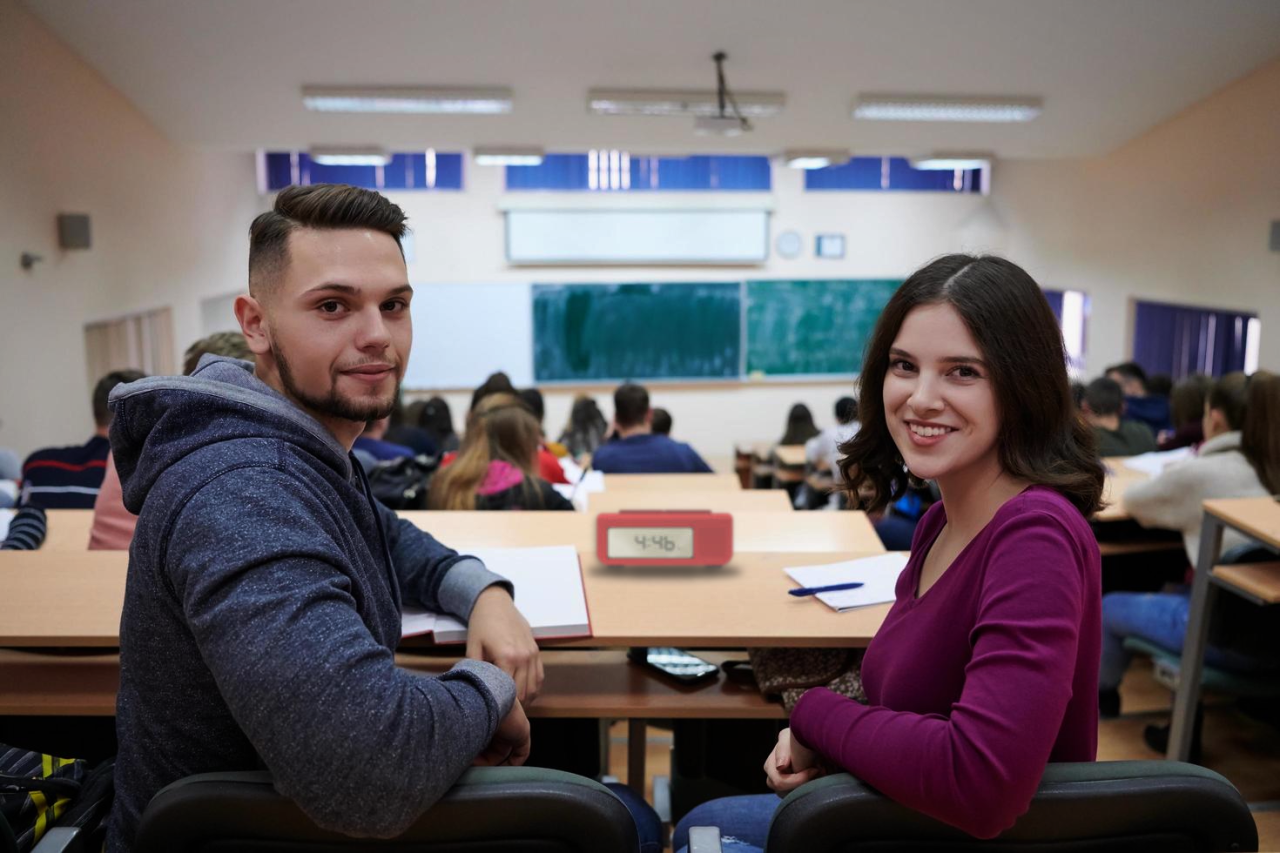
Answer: 4,46
